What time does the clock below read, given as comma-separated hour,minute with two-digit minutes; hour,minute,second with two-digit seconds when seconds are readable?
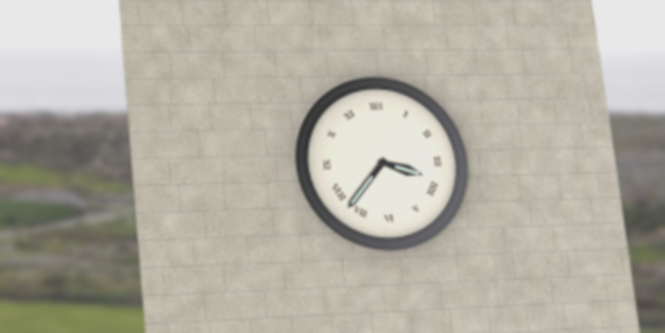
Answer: 3,37
